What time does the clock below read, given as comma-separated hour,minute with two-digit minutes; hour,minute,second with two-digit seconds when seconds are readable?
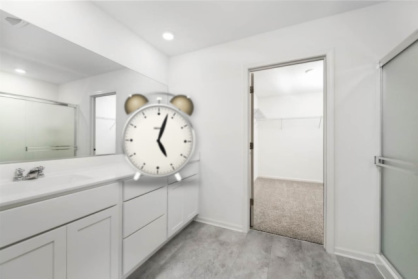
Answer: 5,03
